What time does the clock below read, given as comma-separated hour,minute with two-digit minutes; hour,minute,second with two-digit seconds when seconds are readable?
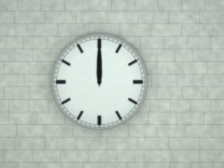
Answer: 12,00
